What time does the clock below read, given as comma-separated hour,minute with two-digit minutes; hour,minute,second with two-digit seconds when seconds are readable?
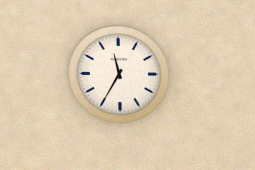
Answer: 11,35
